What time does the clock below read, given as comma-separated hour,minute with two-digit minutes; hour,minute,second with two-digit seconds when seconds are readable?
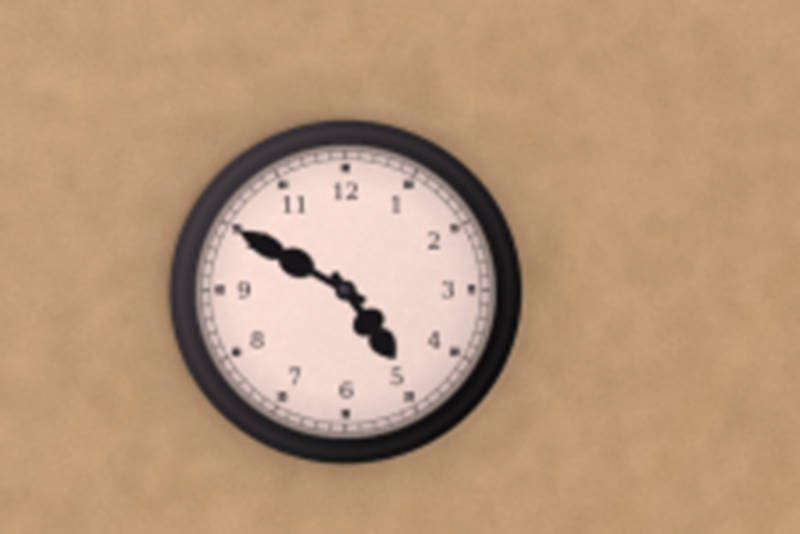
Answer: 4,50
